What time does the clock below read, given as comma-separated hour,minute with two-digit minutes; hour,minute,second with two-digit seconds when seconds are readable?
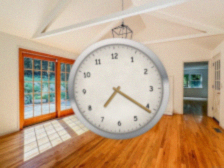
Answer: 7,21
